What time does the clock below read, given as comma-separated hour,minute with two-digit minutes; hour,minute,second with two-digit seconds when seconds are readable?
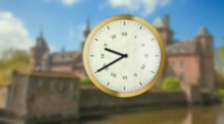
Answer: 9,40
